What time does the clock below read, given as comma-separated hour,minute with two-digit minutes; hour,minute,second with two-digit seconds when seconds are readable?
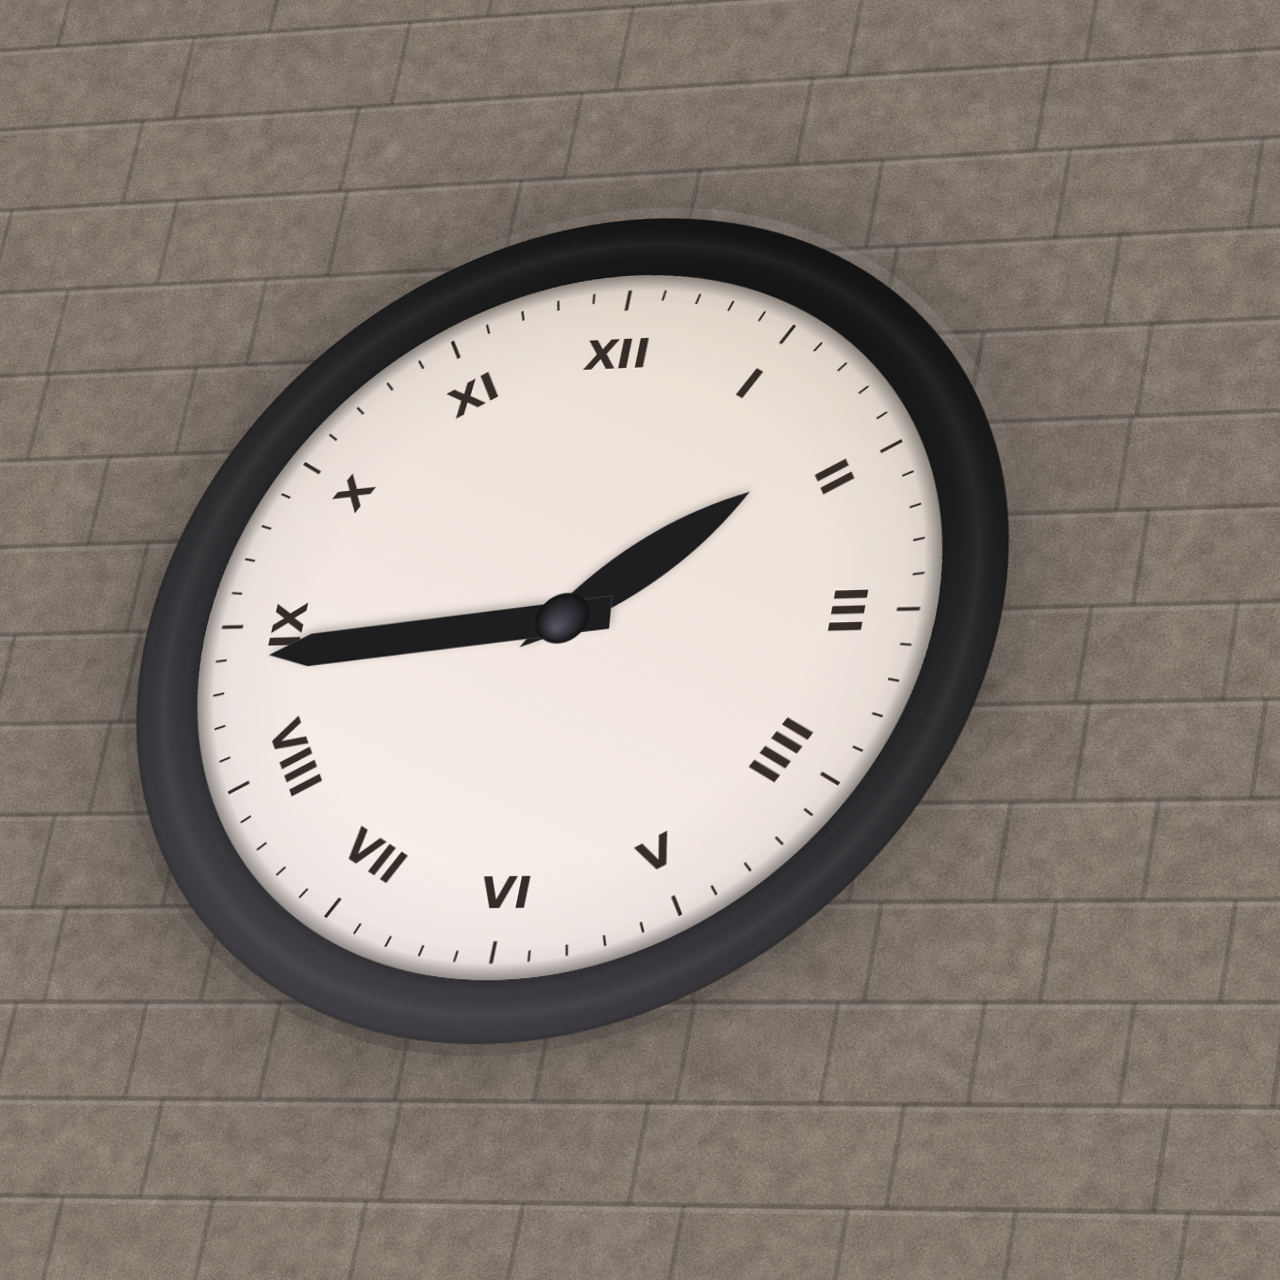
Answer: 1,44
